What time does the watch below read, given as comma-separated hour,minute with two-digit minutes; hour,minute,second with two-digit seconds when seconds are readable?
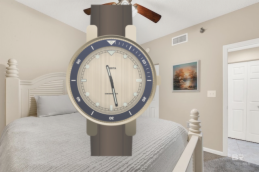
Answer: 11,28
